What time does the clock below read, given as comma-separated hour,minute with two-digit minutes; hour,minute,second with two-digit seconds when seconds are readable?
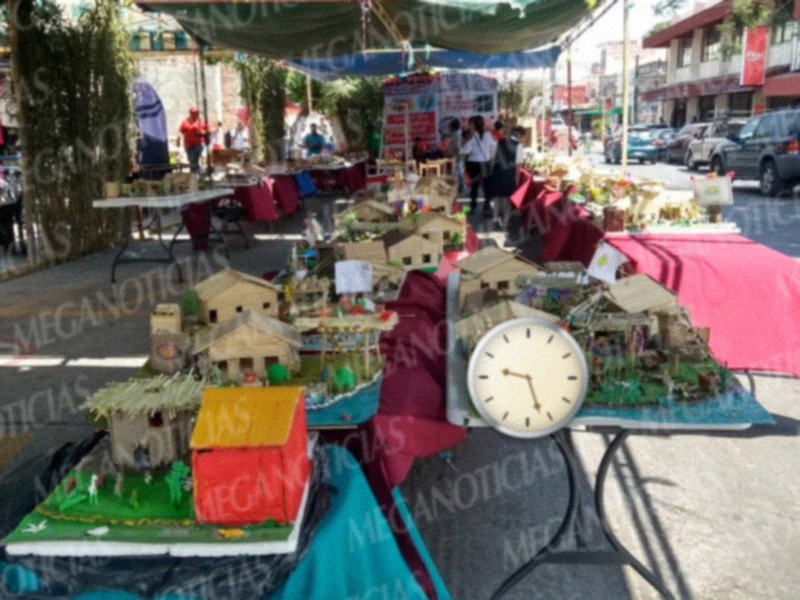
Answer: 9,27
